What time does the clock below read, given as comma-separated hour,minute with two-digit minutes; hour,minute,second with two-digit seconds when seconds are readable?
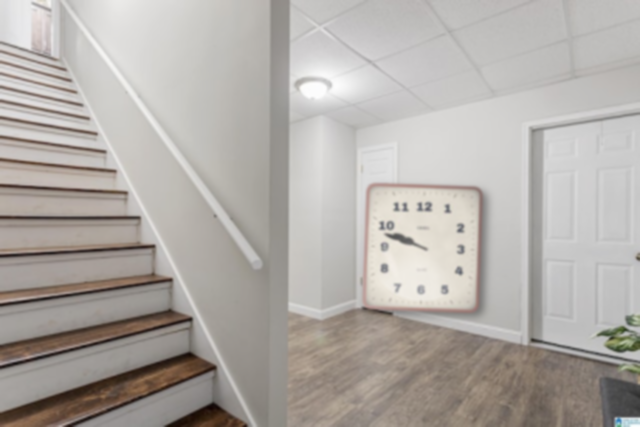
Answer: 9,48
